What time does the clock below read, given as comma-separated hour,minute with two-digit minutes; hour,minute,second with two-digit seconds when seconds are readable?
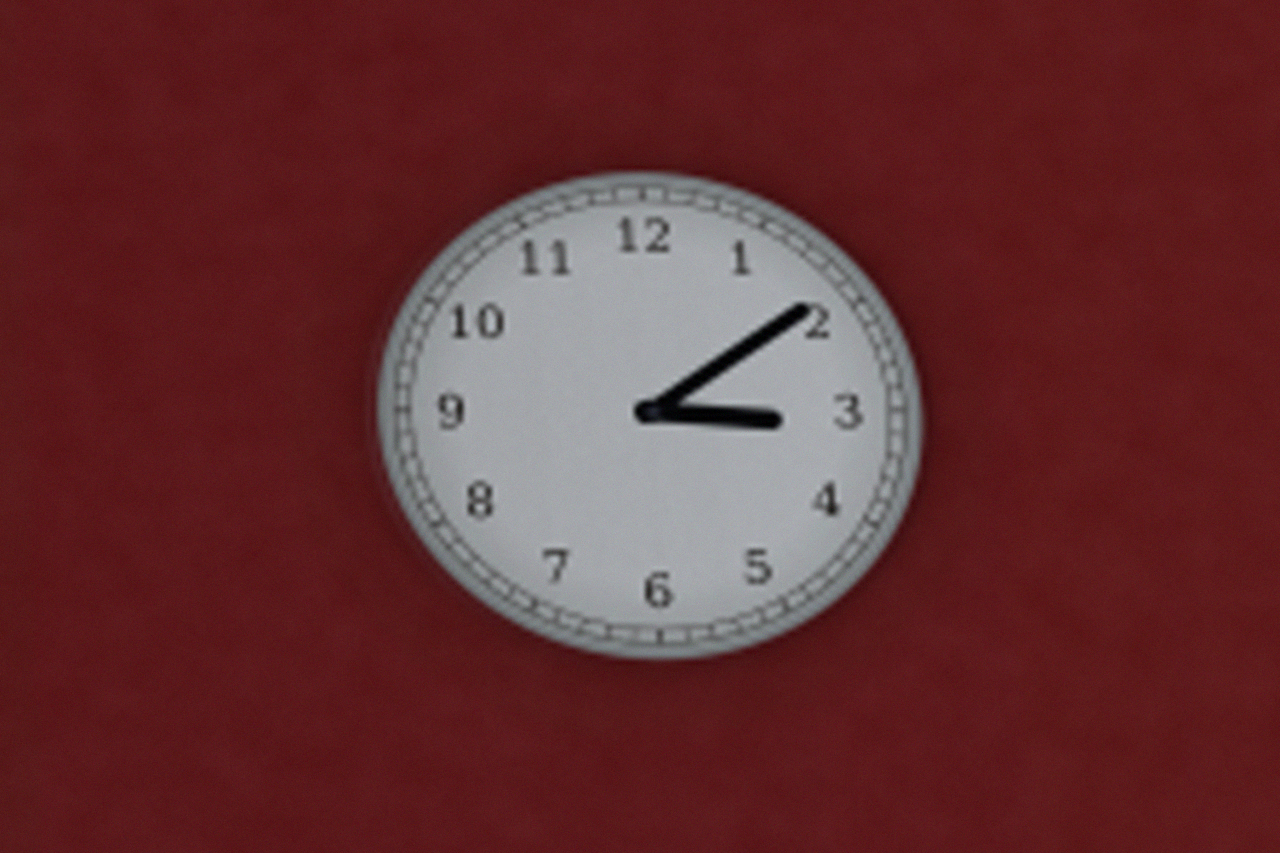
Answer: 3,09
